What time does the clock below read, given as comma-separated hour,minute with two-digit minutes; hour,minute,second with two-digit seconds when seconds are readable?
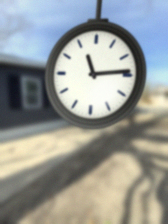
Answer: 11,14
